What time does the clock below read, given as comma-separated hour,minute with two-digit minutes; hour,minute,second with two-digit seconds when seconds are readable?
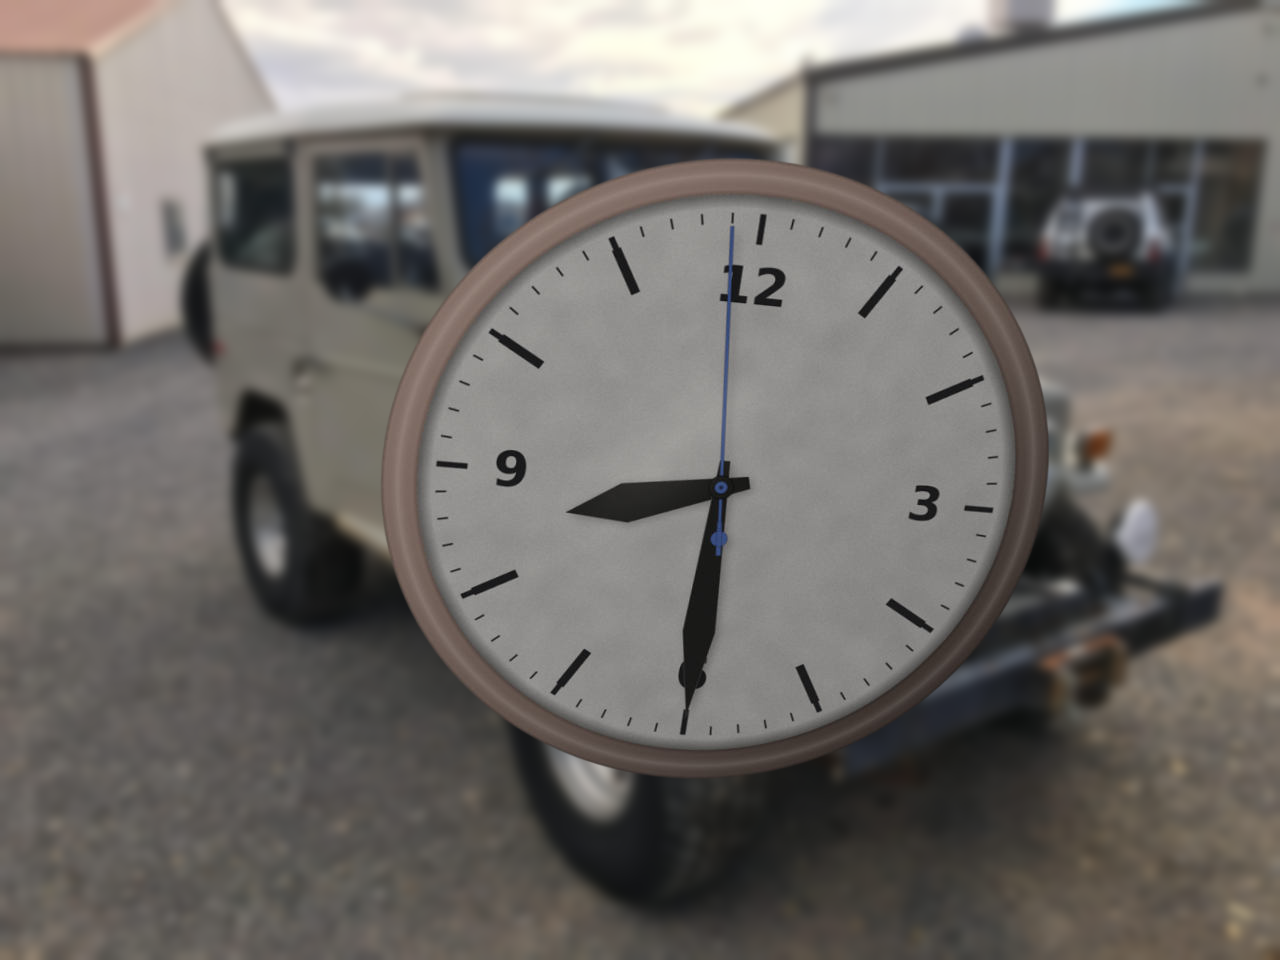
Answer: 8,29,59
